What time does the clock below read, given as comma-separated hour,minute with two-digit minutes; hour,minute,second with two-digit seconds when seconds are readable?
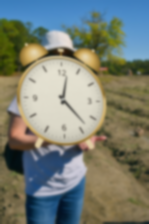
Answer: 12,23
